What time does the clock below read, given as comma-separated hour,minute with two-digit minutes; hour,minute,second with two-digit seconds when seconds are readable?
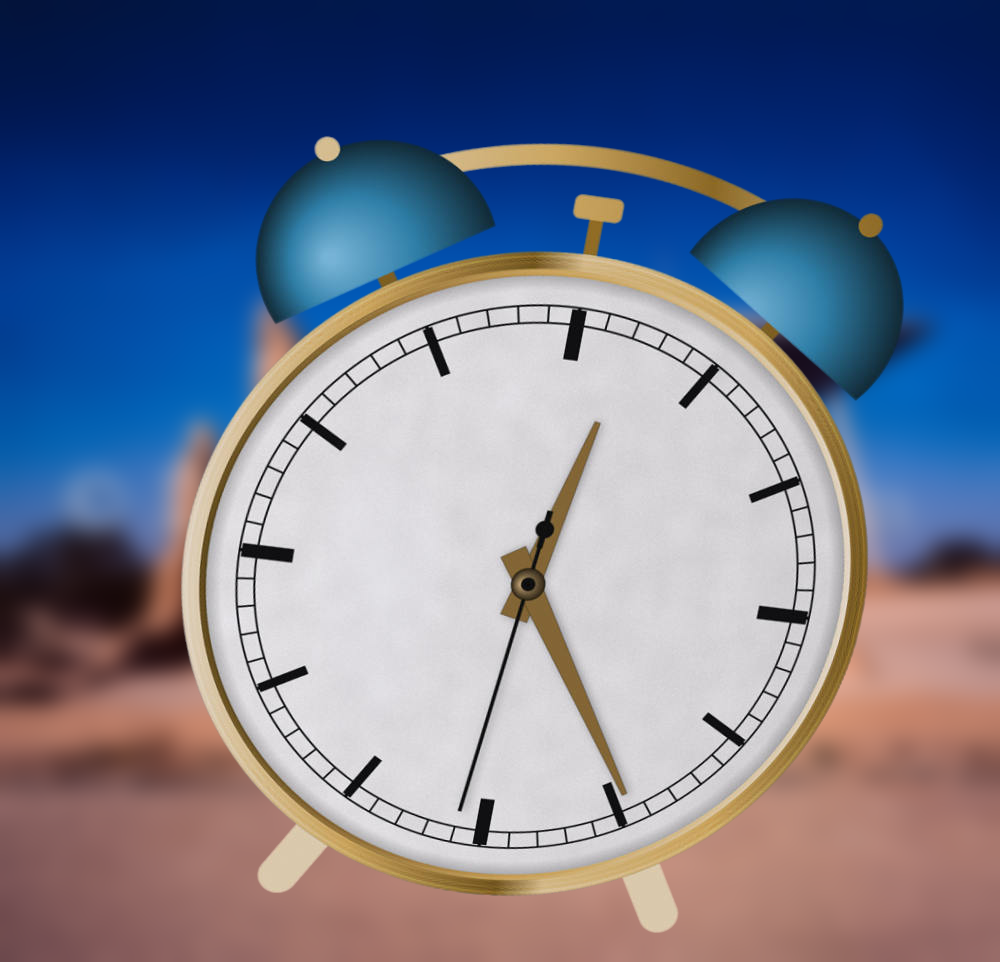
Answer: 12,24,31
